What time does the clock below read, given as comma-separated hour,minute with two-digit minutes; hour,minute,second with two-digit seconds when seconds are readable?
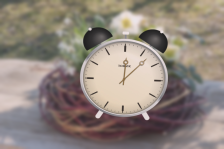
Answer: 12,07
